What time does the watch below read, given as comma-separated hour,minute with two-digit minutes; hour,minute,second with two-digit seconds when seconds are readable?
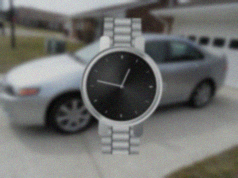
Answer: 12,47
